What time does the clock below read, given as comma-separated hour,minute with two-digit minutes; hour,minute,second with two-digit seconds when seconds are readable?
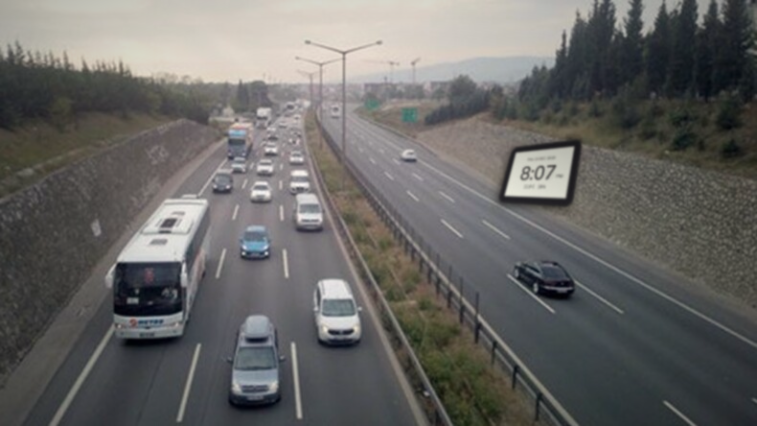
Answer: 8,07
